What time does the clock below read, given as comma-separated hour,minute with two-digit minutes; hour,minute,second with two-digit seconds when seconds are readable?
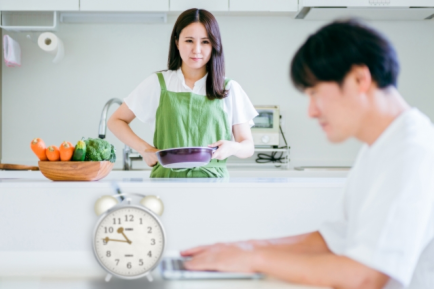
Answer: 10,46
